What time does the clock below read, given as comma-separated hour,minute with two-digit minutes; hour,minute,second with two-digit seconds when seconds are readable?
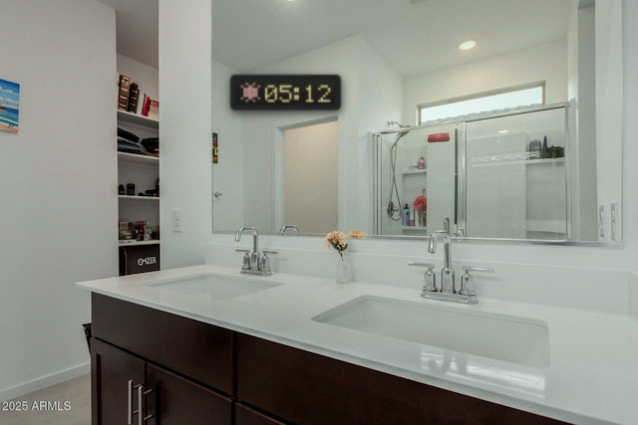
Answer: 5,12
